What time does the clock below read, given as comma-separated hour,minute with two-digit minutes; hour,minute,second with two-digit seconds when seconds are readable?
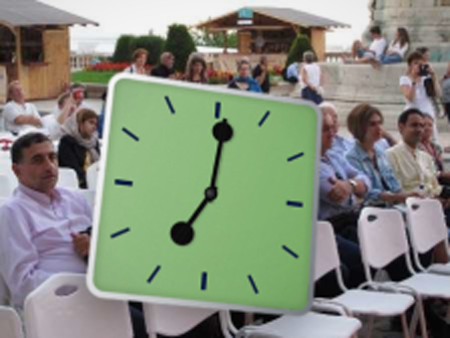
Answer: 7,01
